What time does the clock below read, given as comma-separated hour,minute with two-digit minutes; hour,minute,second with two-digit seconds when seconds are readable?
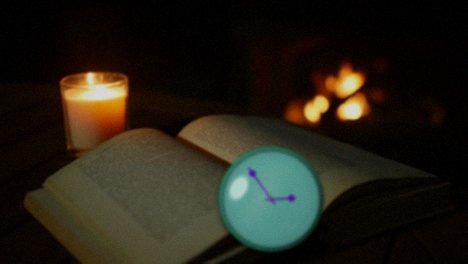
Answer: 2,54
